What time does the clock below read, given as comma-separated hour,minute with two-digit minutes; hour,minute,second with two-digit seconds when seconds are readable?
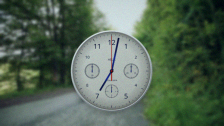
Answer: 7,02
